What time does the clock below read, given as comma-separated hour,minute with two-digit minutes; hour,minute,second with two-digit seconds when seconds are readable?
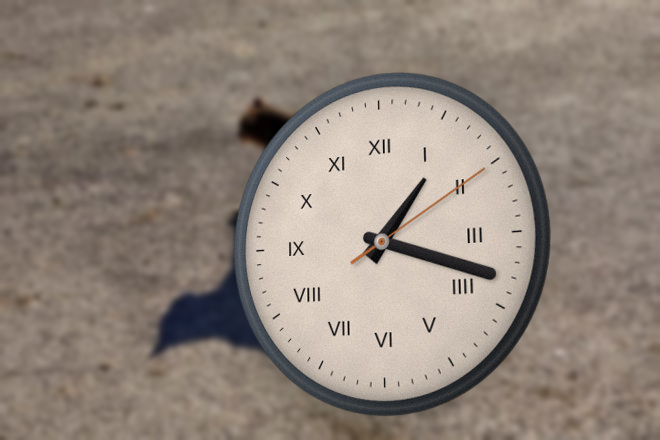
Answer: 1,18,10
